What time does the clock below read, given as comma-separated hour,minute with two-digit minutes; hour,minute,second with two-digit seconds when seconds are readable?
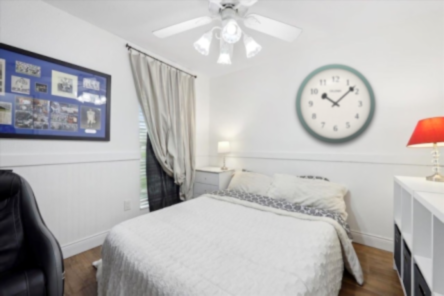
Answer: 10,08
